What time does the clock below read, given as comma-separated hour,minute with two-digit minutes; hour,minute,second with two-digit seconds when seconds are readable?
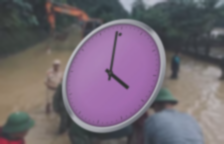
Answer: 3,59
